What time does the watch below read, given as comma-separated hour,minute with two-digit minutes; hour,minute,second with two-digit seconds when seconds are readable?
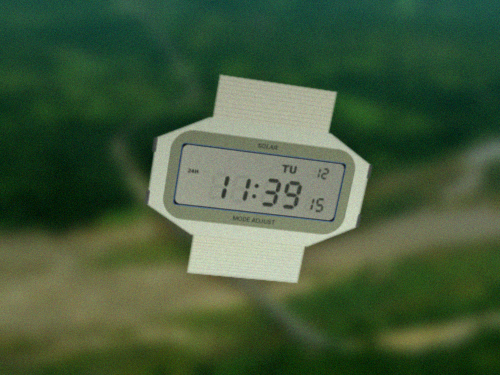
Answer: 11,39,15
